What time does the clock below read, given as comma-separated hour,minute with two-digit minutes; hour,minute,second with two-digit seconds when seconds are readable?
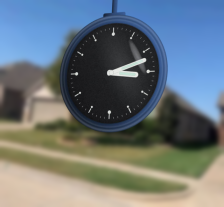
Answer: 3,12
